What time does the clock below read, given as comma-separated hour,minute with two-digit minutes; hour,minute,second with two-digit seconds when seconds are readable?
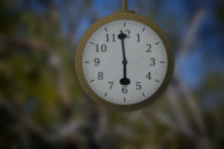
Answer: 5,59
